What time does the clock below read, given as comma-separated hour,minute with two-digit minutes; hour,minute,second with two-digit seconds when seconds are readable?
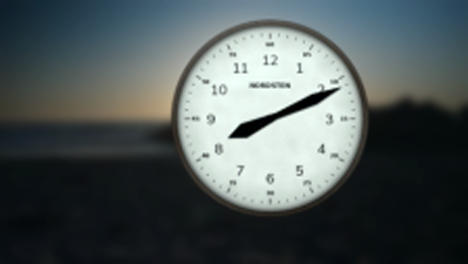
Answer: 8,11
